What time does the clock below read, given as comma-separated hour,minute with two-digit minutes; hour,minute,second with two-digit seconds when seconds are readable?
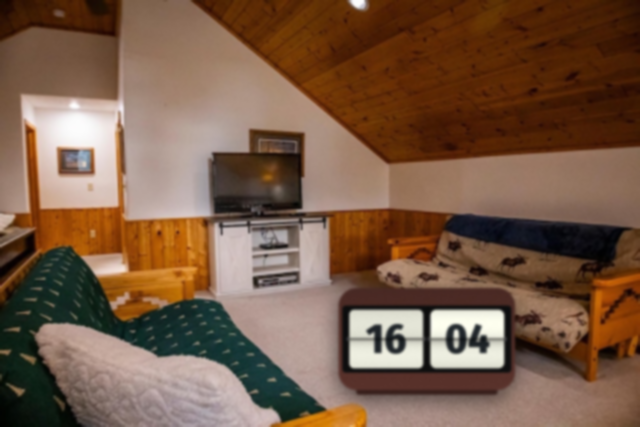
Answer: 16,04
